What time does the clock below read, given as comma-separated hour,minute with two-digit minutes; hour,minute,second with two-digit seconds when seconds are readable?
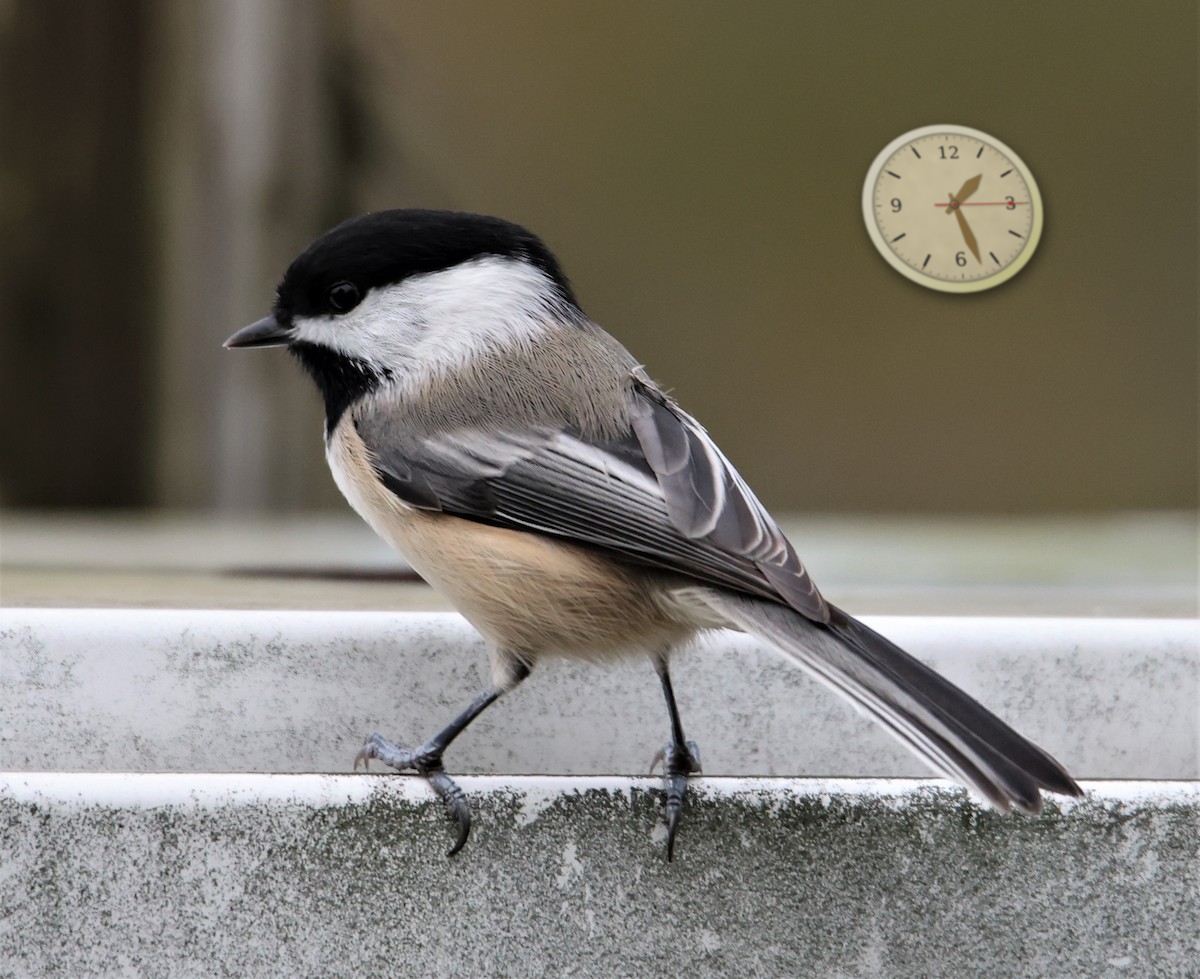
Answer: 1,27,15
